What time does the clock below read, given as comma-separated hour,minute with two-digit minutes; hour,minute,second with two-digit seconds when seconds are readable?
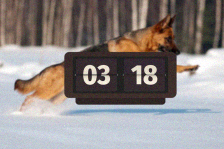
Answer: 3,18
